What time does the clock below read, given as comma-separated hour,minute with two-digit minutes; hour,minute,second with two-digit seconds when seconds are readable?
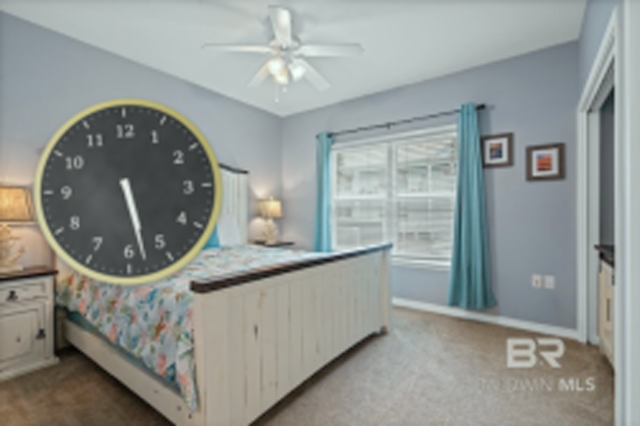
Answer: 5,28
